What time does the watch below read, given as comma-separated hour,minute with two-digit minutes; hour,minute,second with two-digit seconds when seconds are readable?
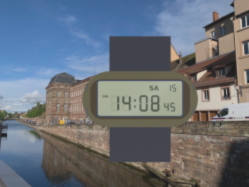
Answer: 14,08,45
